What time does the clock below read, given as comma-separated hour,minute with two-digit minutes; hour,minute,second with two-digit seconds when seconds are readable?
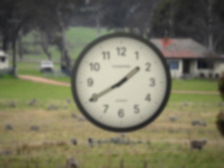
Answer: 1,40
